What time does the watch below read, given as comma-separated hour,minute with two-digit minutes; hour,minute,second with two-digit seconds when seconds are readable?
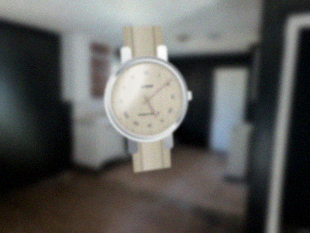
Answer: 5,09
